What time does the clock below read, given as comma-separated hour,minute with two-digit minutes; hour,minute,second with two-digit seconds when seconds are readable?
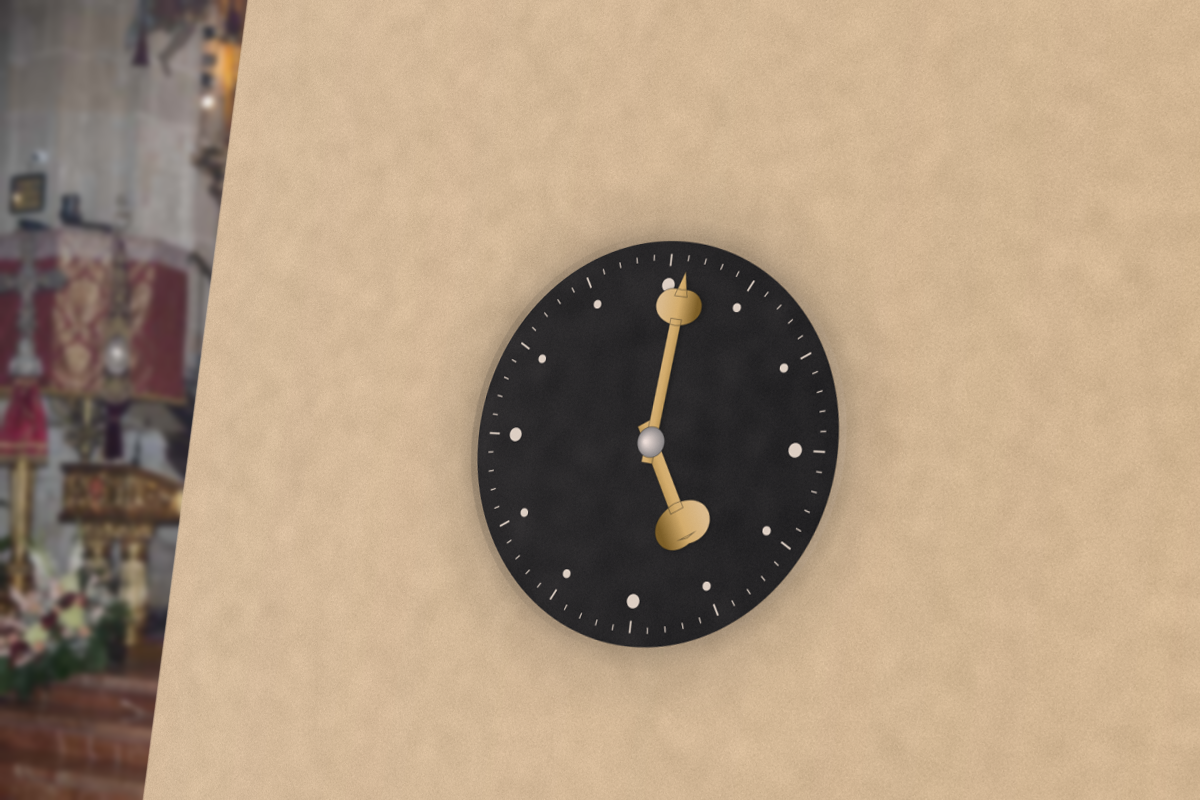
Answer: 5,01
